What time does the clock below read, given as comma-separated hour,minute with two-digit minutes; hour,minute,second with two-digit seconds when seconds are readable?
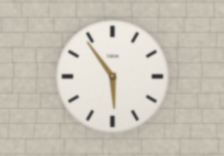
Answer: 5,54
